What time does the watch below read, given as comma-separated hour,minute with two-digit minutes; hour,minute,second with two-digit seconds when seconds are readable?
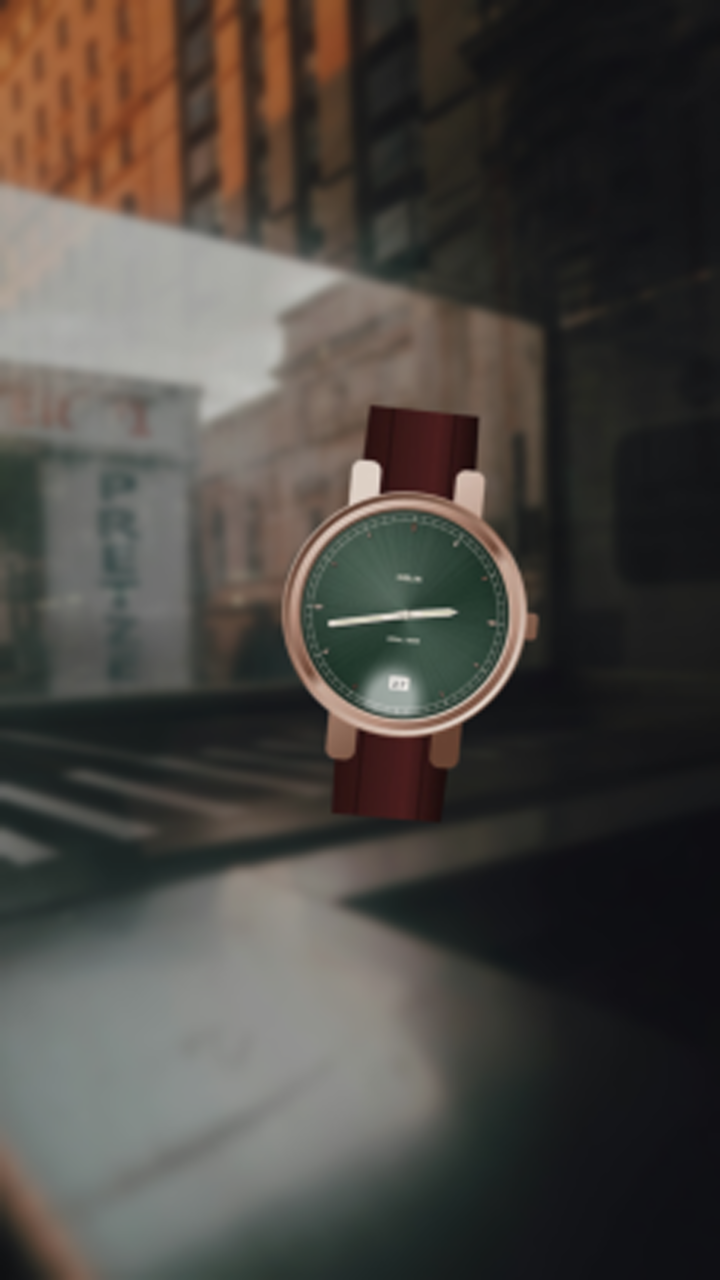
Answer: 2,43
